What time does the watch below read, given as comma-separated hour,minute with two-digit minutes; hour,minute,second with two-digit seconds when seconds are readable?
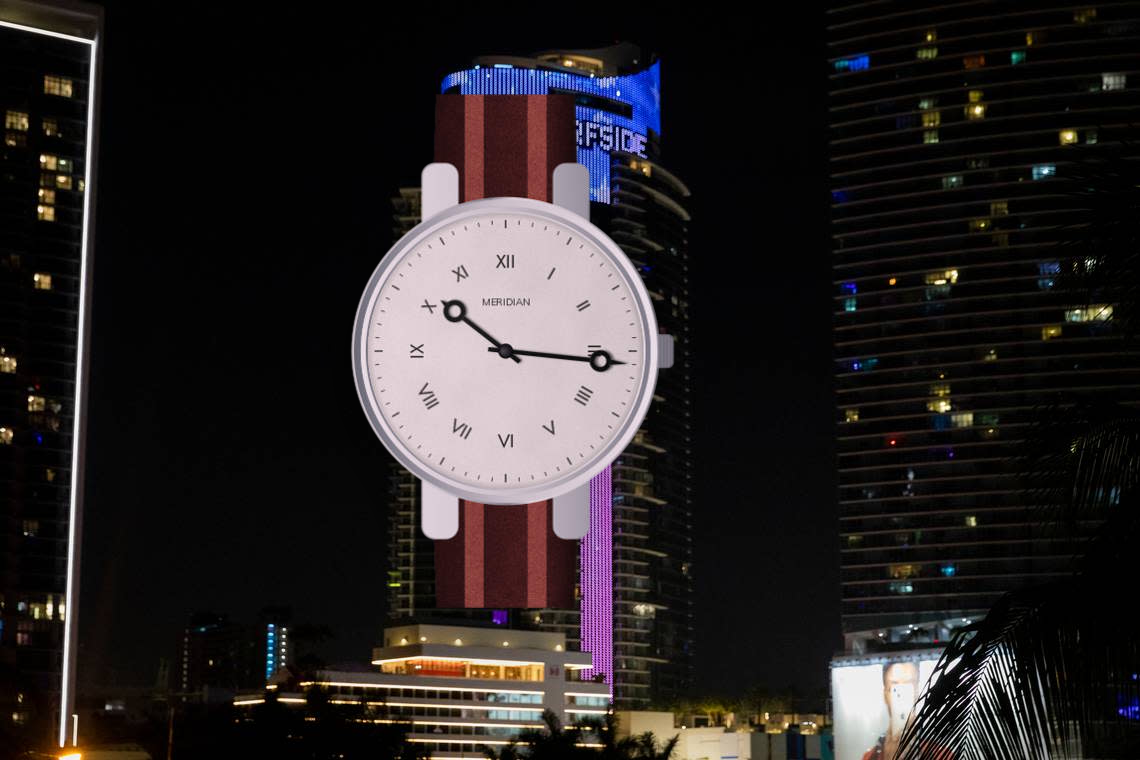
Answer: 10,16
